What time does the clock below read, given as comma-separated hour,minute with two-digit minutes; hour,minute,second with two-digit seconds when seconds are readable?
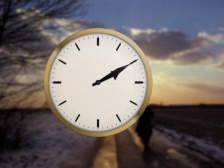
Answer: 2,10
